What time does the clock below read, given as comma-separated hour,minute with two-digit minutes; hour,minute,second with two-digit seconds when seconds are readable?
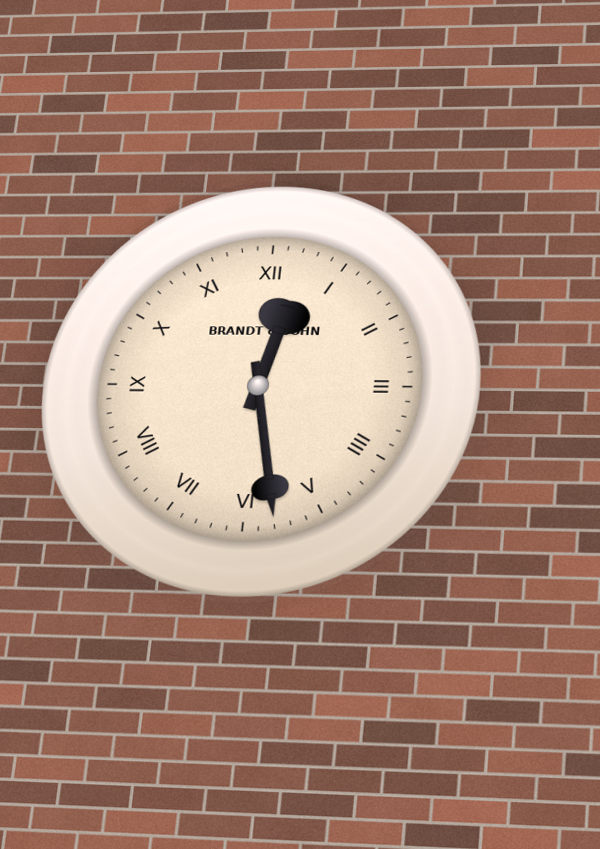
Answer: 12,28
